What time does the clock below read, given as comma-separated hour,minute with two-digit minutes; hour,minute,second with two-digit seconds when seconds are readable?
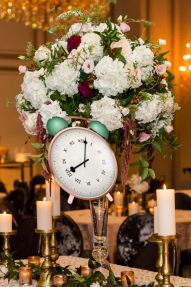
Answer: 8,02
